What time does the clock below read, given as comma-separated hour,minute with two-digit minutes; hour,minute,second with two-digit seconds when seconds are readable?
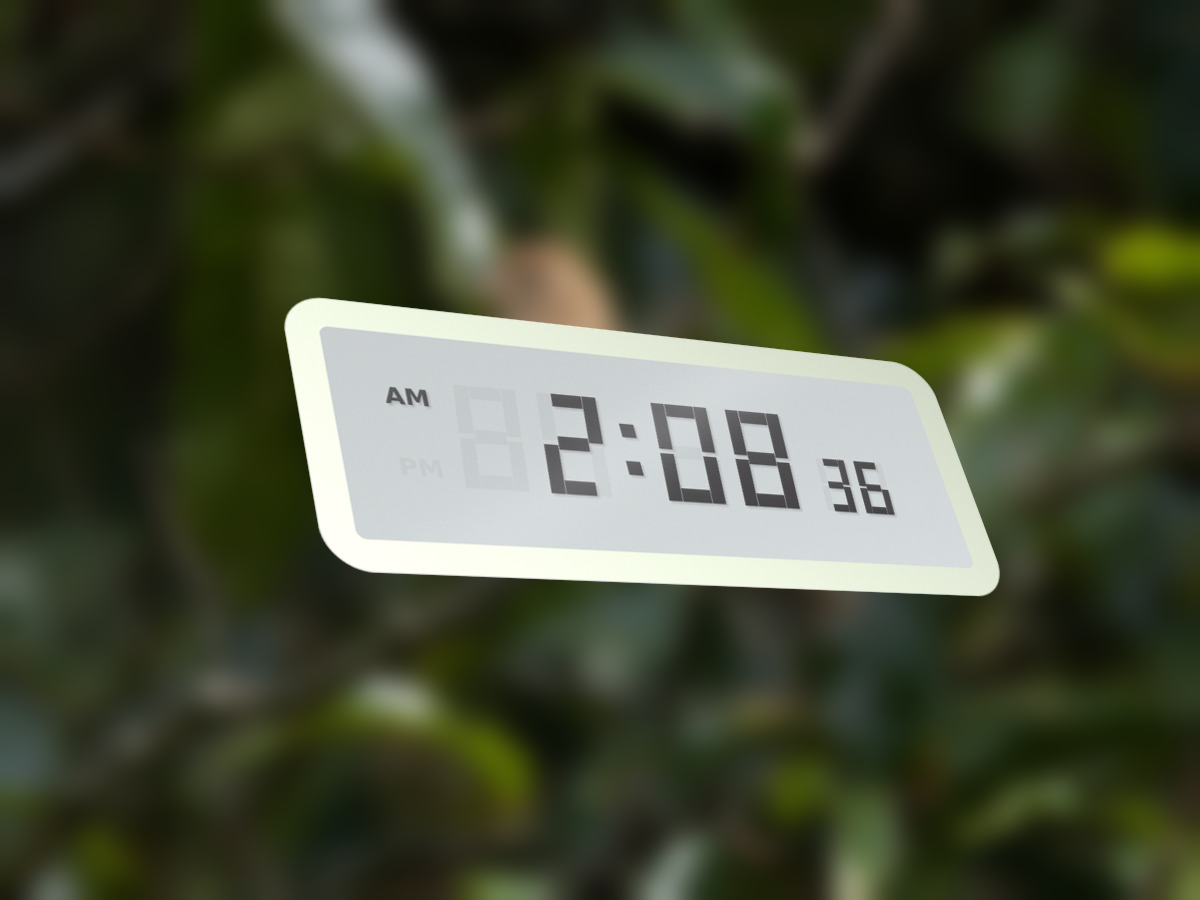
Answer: 2,08,36
